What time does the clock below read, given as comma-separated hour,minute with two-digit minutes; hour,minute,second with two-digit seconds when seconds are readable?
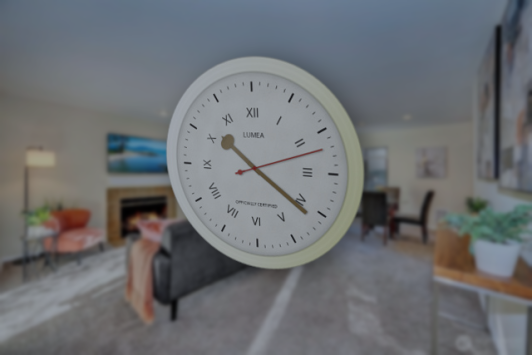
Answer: 10,21,12
